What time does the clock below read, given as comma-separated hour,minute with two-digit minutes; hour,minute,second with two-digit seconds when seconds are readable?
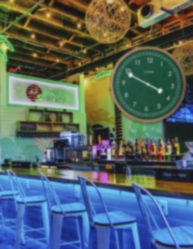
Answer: 3,49
